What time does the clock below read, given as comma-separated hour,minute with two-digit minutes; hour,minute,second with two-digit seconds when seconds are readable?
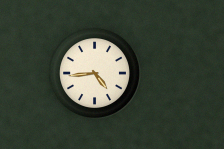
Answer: 4,44
